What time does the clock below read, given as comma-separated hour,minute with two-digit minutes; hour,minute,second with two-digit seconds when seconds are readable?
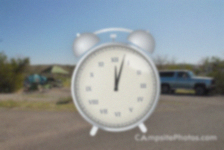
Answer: 12,03
